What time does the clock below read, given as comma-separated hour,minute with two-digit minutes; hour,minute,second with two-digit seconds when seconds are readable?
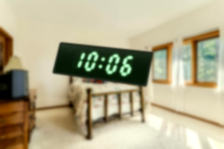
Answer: 10,06
